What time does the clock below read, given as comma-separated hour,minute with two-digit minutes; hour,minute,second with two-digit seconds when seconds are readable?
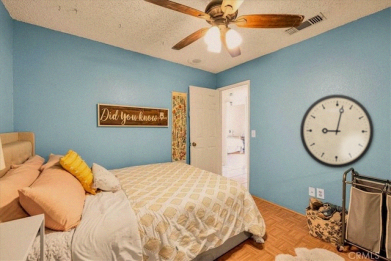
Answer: 9,02
